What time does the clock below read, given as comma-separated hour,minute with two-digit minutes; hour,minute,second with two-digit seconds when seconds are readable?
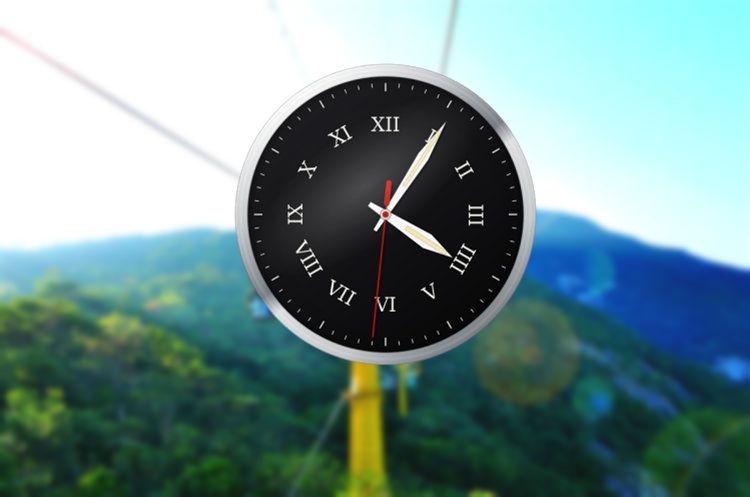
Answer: 4,05,31
